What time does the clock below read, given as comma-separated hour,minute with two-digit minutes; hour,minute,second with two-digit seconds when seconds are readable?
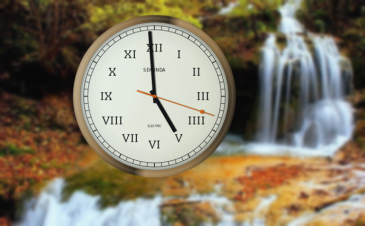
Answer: 4,59,18
